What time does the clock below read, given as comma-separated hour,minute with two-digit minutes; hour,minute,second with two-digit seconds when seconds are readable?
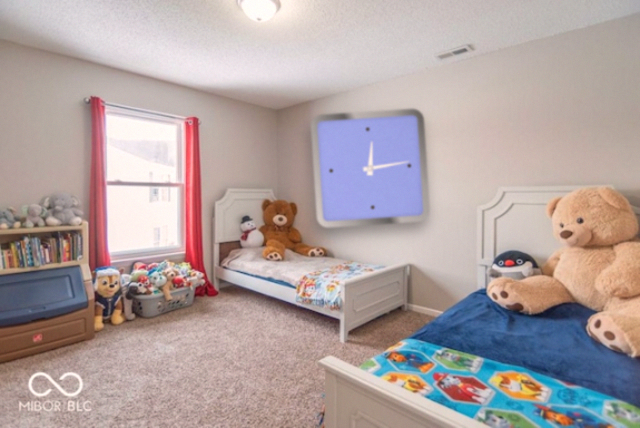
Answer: 12,14
